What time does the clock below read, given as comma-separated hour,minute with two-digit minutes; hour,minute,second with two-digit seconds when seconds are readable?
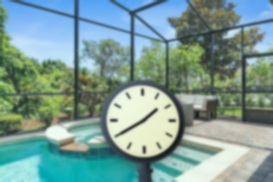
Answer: 1,40
